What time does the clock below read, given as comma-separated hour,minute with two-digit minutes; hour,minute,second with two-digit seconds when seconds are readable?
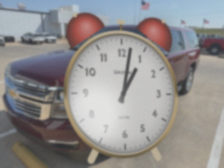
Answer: 1,02
